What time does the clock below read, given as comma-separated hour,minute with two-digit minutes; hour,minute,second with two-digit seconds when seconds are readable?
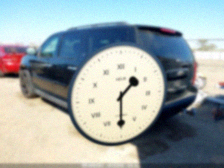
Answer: 1,30
